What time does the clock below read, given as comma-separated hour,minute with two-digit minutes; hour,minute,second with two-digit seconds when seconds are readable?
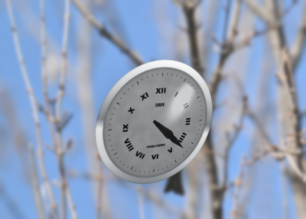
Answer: 4,22
